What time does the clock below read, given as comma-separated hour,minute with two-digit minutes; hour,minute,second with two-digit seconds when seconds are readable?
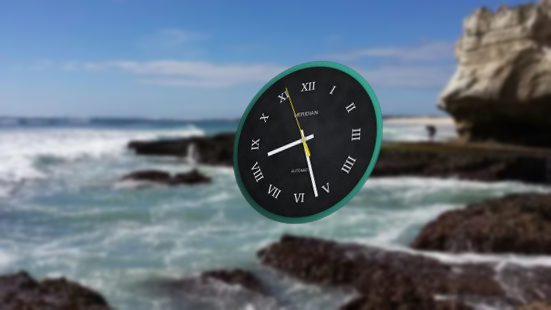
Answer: 8,26,56
